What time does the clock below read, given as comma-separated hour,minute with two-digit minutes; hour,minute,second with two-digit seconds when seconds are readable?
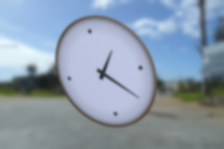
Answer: 1,22
